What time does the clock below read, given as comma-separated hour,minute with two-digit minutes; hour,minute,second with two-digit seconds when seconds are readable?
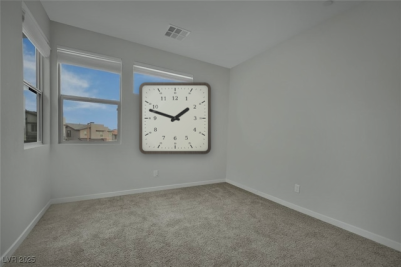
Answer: 1,48
